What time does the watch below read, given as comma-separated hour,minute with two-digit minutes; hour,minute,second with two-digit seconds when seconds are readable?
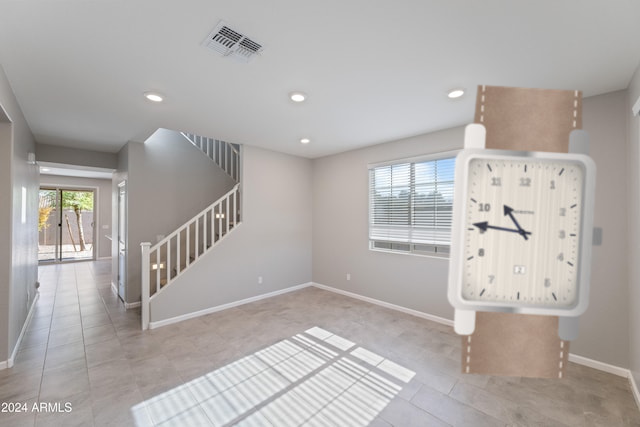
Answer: 10,46
